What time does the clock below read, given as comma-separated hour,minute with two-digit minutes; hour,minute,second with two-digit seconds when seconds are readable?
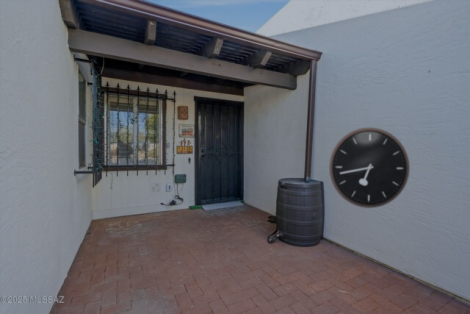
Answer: 6,43
